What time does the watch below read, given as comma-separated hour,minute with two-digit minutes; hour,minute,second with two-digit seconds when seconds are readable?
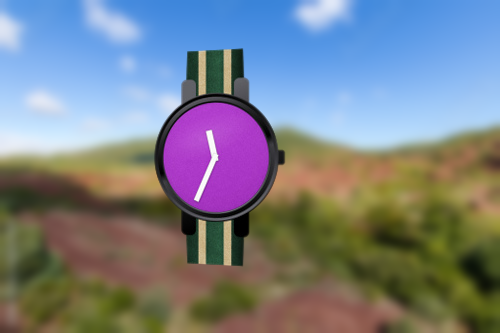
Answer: 11,34
